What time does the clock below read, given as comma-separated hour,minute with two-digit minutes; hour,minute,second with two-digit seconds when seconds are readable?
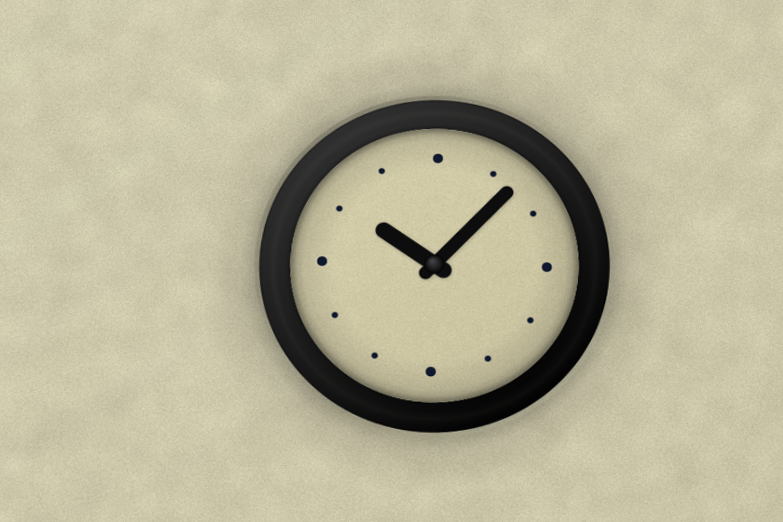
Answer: 10,07
